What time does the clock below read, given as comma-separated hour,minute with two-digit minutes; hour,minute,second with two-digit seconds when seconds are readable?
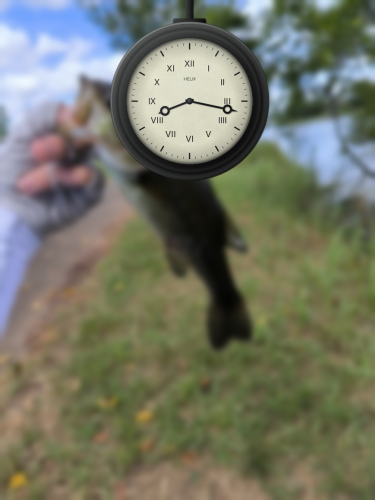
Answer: 8,17
